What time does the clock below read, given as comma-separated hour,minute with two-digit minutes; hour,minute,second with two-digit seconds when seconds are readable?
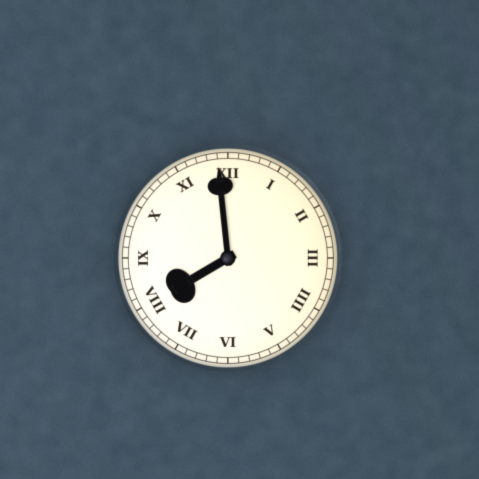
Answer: 7,59
